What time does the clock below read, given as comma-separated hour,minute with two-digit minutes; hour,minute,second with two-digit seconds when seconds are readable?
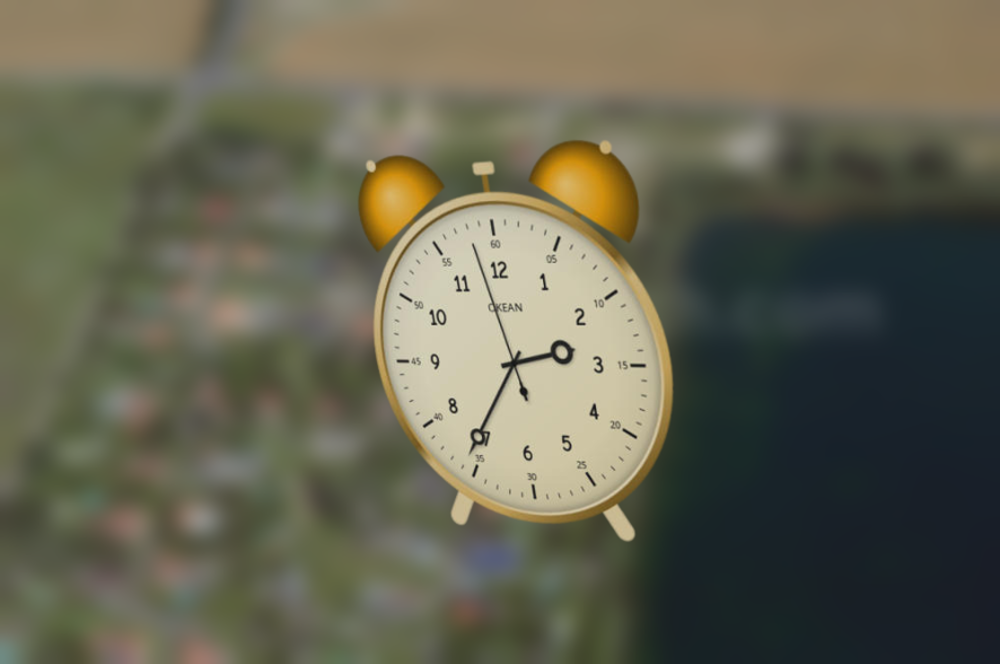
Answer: 2,35,58
